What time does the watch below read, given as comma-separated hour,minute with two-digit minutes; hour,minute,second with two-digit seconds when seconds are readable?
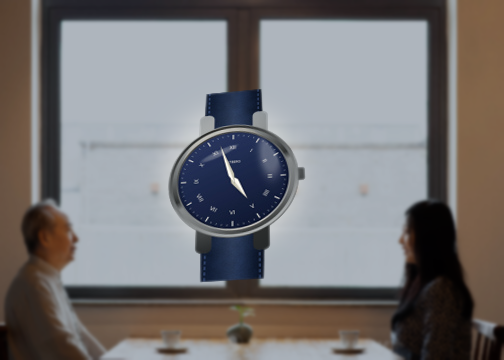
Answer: 4,57
